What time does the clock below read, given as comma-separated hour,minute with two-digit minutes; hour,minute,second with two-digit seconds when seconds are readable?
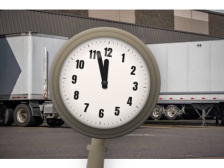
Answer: 11,57
